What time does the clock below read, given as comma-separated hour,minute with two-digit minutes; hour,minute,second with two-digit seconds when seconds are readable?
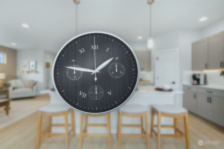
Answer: 1,47
